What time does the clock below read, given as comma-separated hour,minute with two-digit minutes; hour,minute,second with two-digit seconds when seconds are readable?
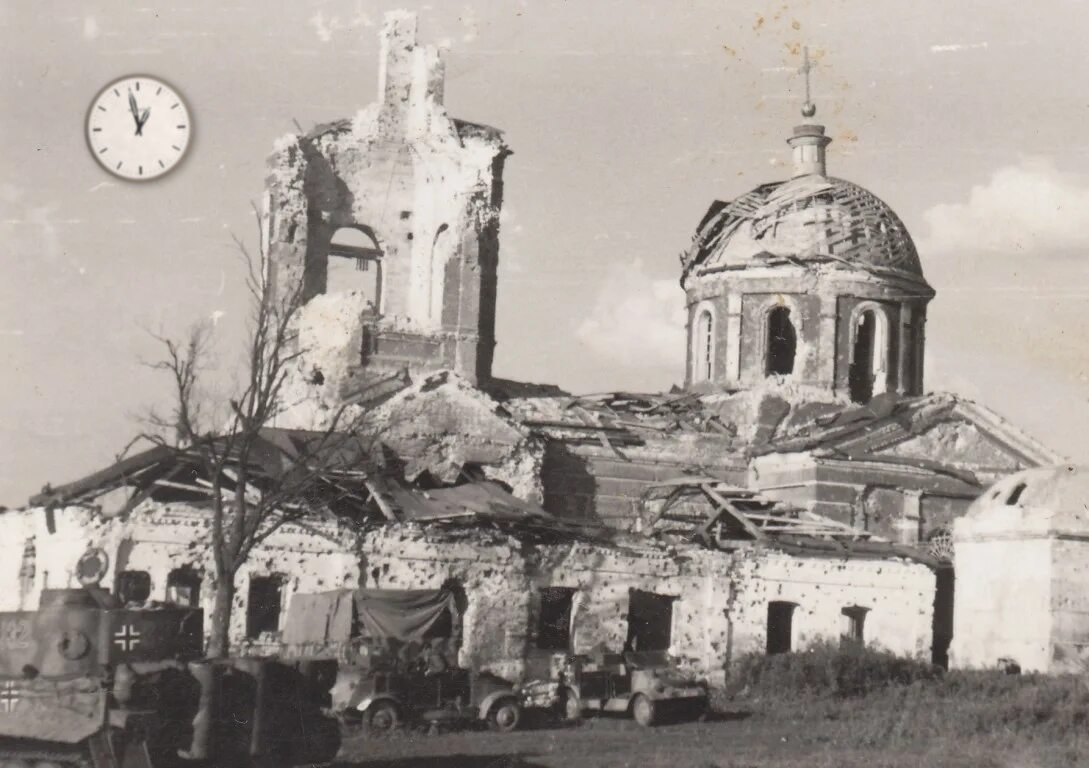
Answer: 12,58
